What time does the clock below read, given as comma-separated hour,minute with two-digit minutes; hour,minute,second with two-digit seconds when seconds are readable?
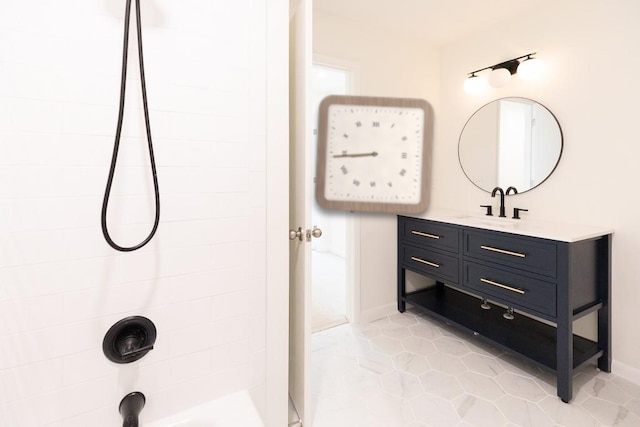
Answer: 8,44
